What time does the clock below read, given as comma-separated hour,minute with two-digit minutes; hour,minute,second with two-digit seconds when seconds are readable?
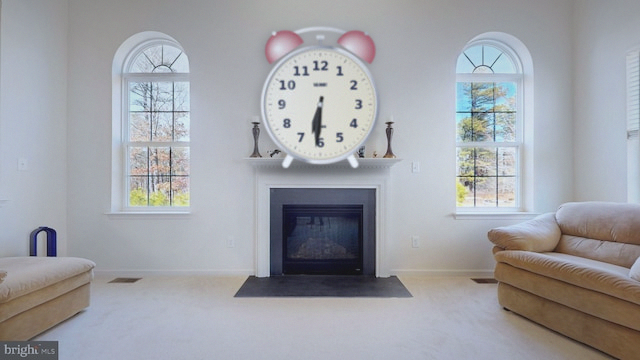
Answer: 6,31
